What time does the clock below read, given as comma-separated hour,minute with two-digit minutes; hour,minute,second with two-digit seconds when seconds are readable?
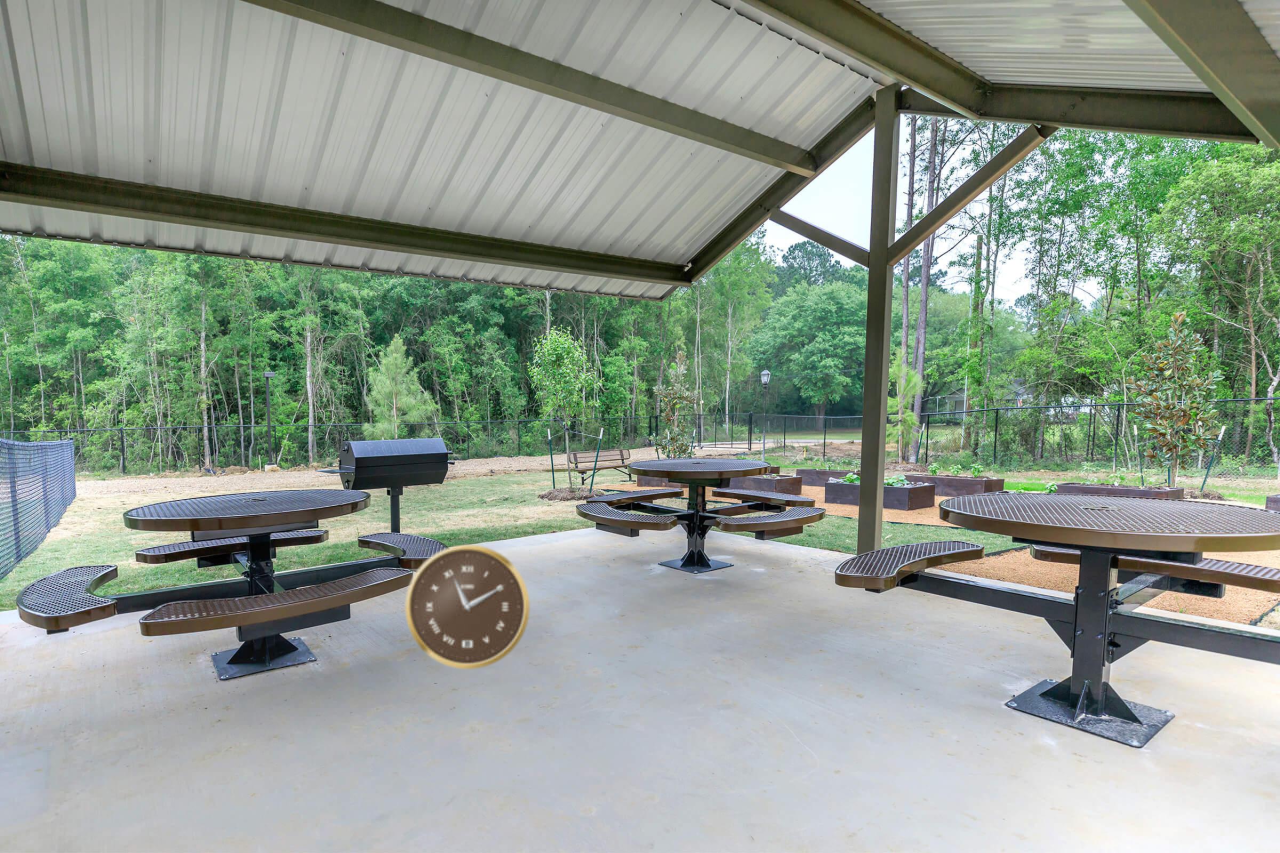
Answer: 11,10
